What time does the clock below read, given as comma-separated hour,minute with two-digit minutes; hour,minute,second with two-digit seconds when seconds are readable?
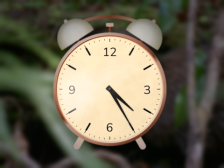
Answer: 4,25
